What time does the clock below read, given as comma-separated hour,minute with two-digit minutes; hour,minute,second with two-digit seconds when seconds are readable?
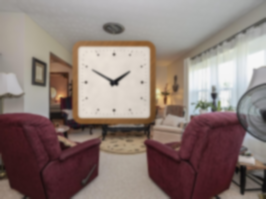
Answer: 1,50
